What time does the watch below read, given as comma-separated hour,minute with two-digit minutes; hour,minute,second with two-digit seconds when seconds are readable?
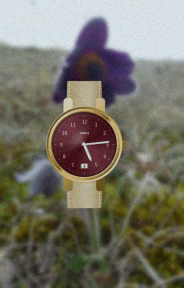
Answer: 5,14
